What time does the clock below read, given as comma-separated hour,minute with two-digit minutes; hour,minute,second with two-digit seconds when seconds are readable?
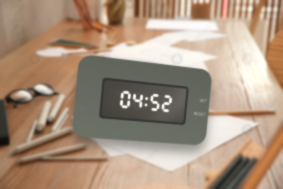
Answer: 4,52
